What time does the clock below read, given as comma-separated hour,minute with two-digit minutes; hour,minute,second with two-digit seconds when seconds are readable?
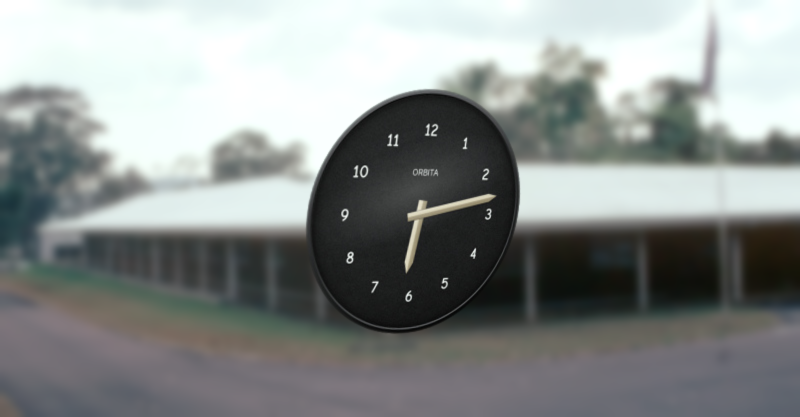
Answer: 6,13
